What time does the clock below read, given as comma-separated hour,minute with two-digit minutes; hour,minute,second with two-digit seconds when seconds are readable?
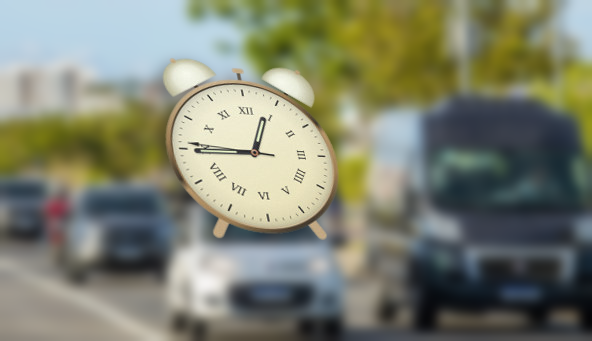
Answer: 12,44,46
